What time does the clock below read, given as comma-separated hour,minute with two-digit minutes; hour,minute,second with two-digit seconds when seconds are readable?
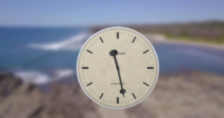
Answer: 11,28
